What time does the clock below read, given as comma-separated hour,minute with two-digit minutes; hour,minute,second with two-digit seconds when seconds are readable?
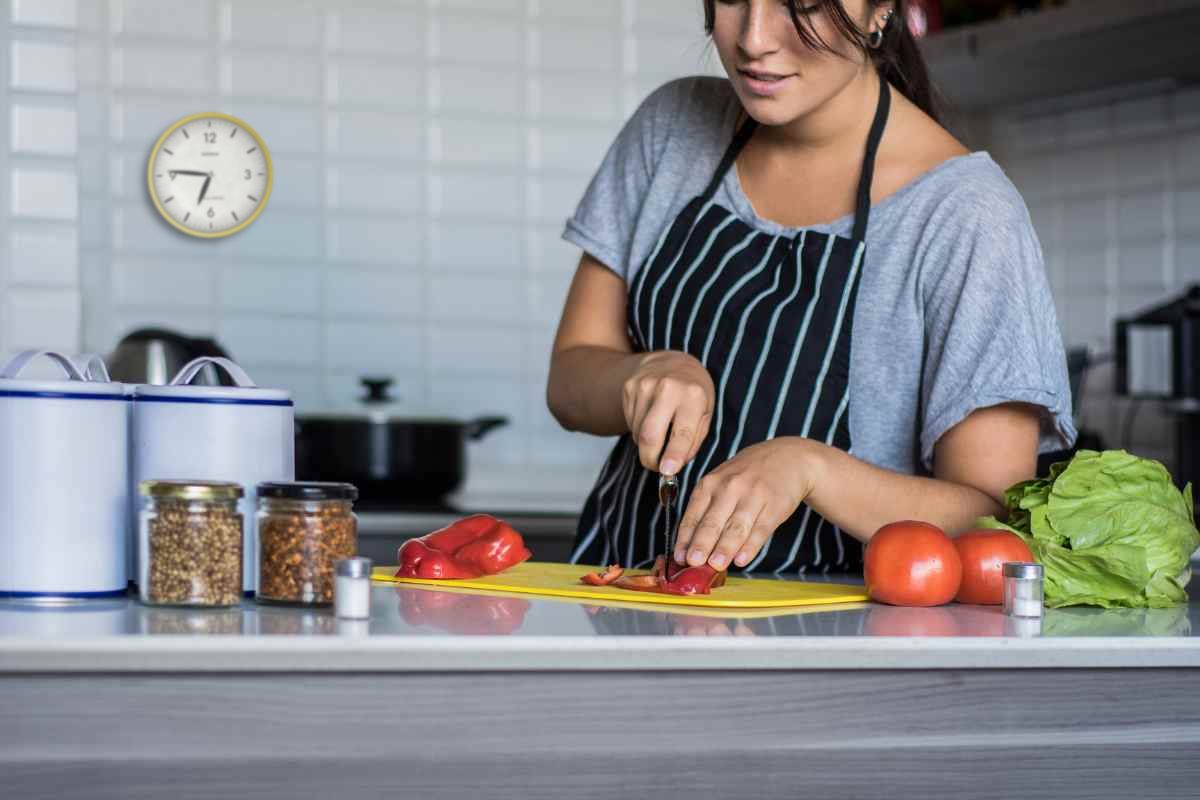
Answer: 6,46
